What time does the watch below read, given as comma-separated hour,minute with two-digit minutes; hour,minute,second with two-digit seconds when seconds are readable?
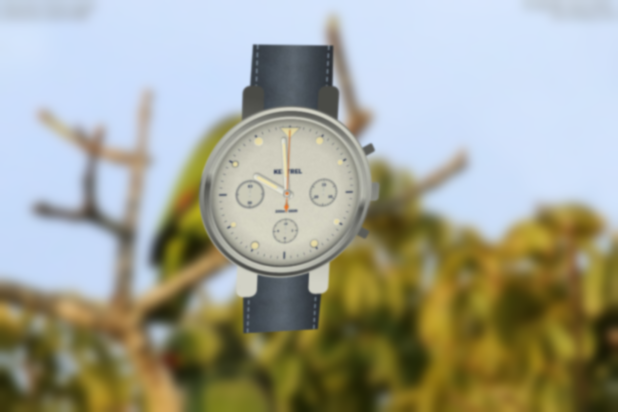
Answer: 9,59
